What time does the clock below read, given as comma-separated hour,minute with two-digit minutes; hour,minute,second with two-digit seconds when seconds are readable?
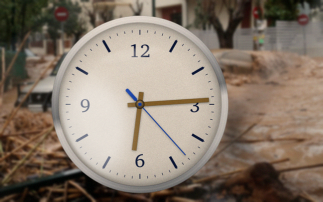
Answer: 6,14,23
